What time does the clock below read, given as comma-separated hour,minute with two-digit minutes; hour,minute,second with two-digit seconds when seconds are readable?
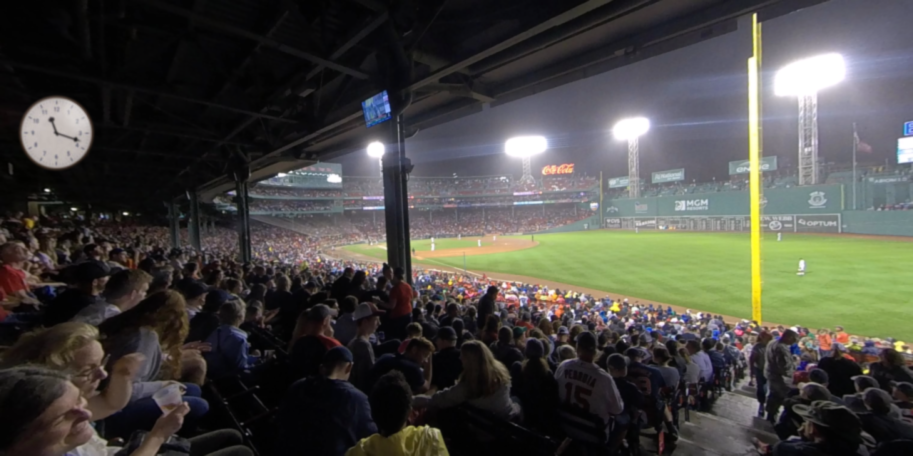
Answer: 11,18
